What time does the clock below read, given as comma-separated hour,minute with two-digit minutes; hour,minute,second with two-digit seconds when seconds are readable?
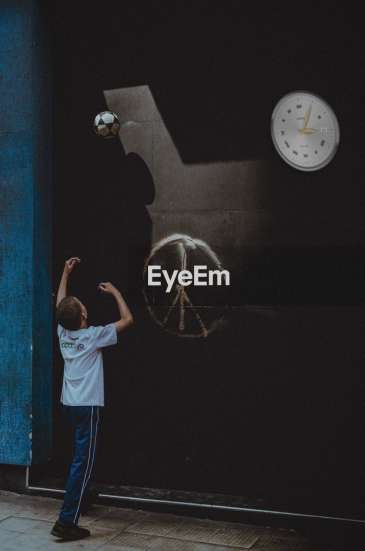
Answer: 3,05
